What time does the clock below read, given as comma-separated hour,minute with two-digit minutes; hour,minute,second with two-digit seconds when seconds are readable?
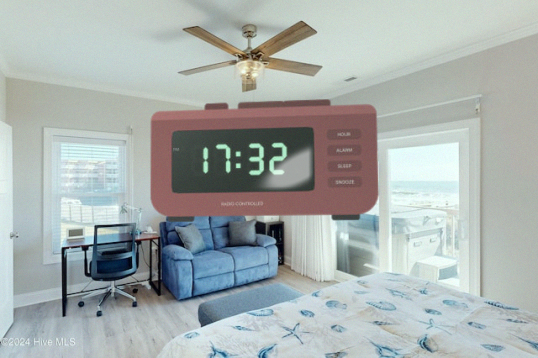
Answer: 17,32
